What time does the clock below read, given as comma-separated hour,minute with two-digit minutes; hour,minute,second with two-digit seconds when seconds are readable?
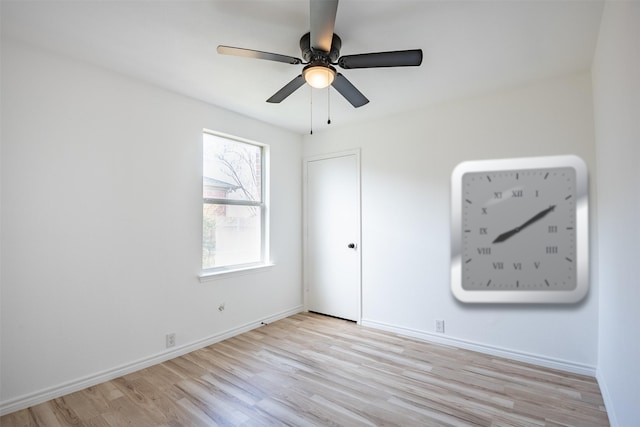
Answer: 8,10
